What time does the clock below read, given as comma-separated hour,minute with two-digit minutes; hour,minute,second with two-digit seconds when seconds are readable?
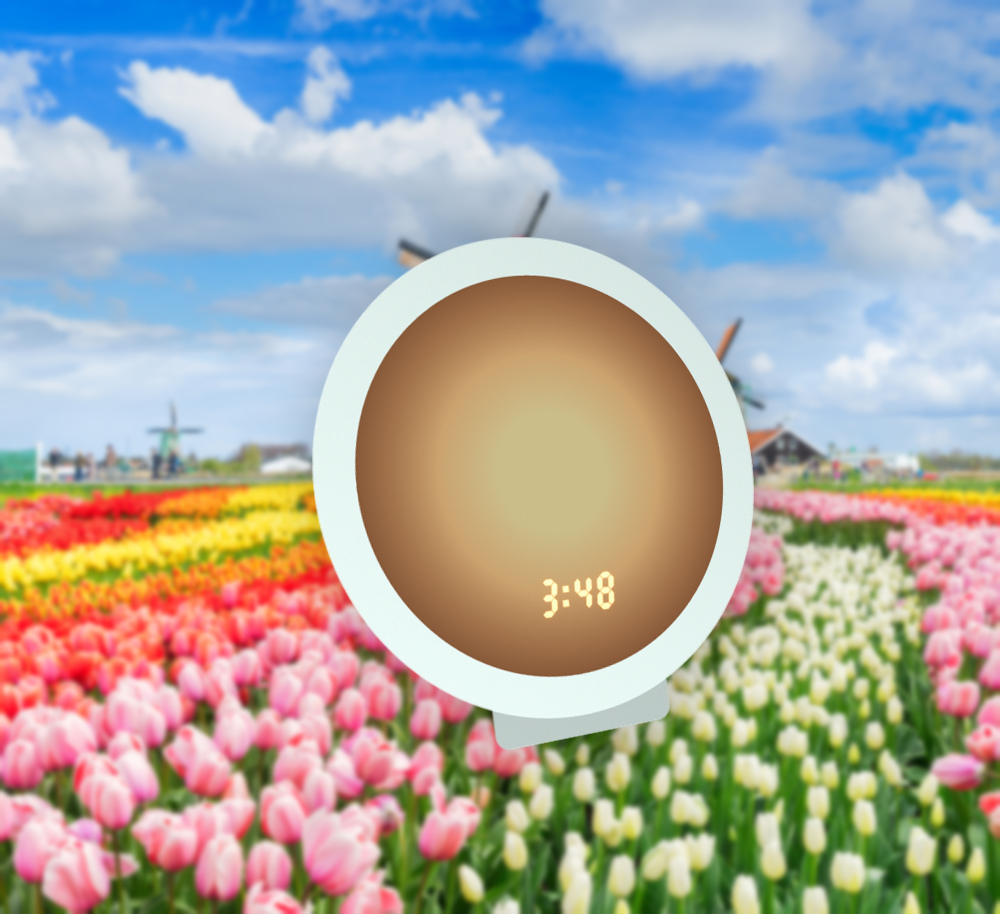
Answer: 3,48
